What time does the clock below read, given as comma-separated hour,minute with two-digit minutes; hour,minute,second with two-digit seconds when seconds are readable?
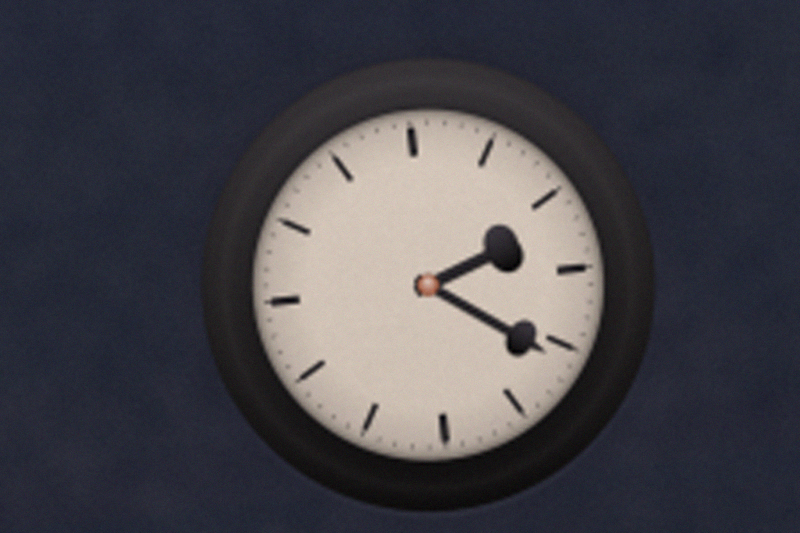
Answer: 2,21
